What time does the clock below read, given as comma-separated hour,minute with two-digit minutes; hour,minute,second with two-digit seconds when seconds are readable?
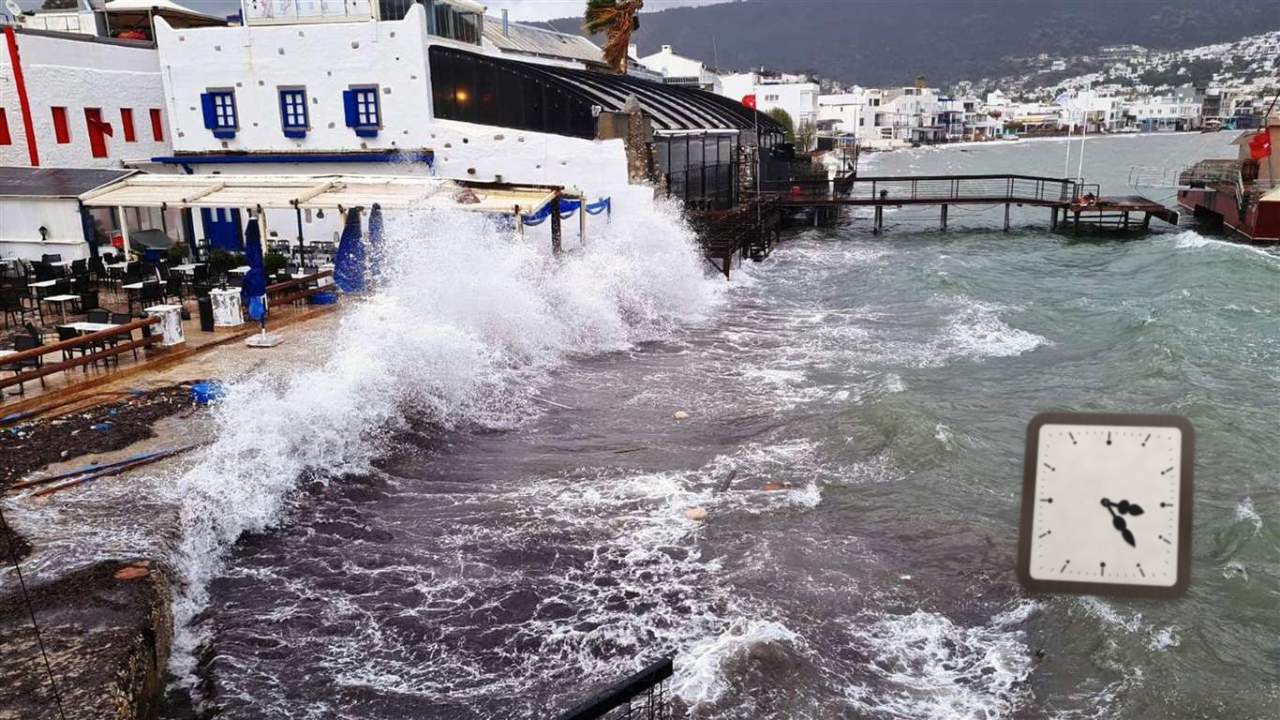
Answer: 3,24
